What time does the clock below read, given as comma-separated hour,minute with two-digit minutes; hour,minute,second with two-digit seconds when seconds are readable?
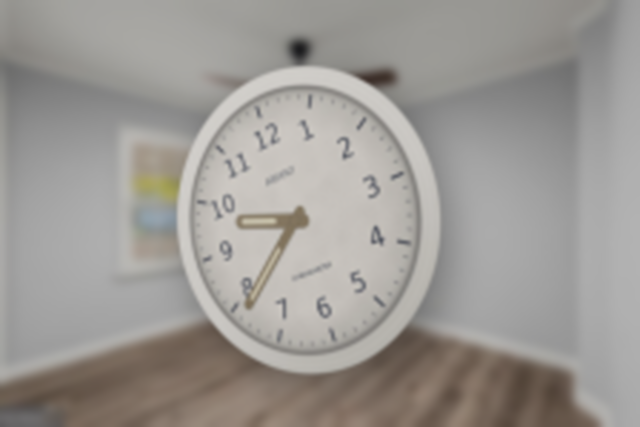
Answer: 9,39
